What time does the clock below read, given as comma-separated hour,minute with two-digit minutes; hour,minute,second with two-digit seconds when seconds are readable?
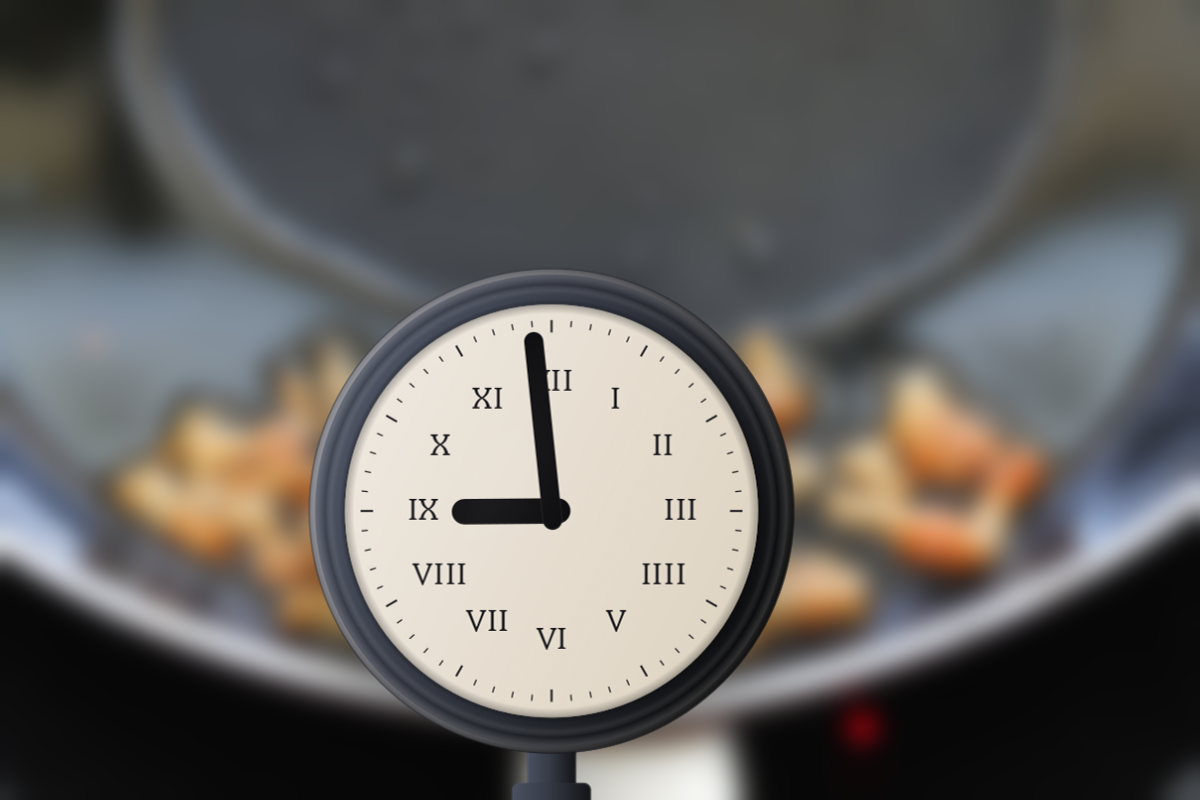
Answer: 8,59
